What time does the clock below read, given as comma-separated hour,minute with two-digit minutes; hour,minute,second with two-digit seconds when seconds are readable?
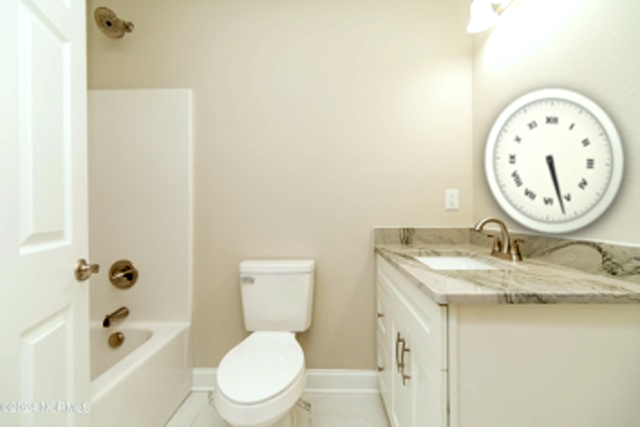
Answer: 5,27
